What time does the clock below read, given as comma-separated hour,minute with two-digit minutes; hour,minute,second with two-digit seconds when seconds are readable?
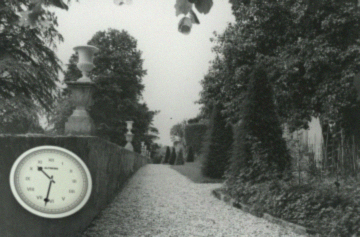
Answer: 10,32
